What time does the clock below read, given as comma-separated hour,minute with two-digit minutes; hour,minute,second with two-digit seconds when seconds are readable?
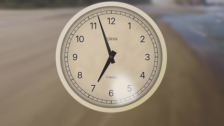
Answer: 6,57
